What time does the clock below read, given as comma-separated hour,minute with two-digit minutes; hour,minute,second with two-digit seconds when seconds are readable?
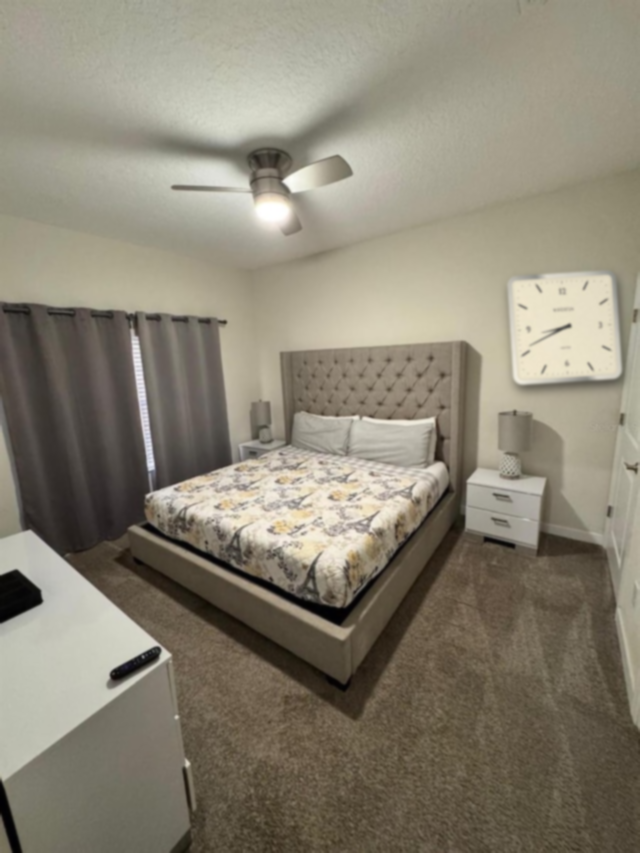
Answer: 8,41
